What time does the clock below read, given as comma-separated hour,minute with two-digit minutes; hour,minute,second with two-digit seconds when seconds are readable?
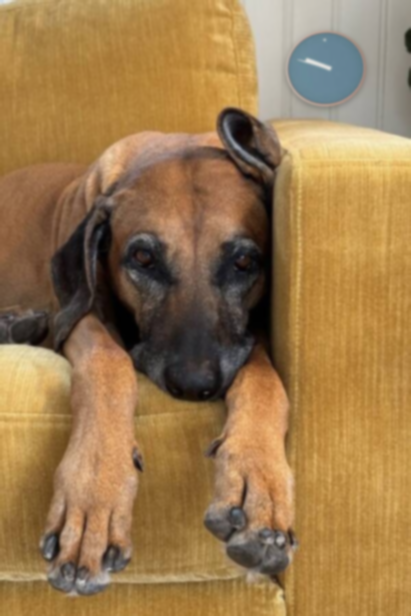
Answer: 9,48
